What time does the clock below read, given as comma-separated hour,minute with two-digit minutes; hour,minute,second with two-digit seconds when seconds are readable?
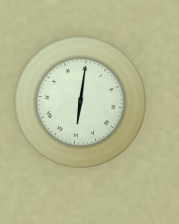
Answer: 6,00
